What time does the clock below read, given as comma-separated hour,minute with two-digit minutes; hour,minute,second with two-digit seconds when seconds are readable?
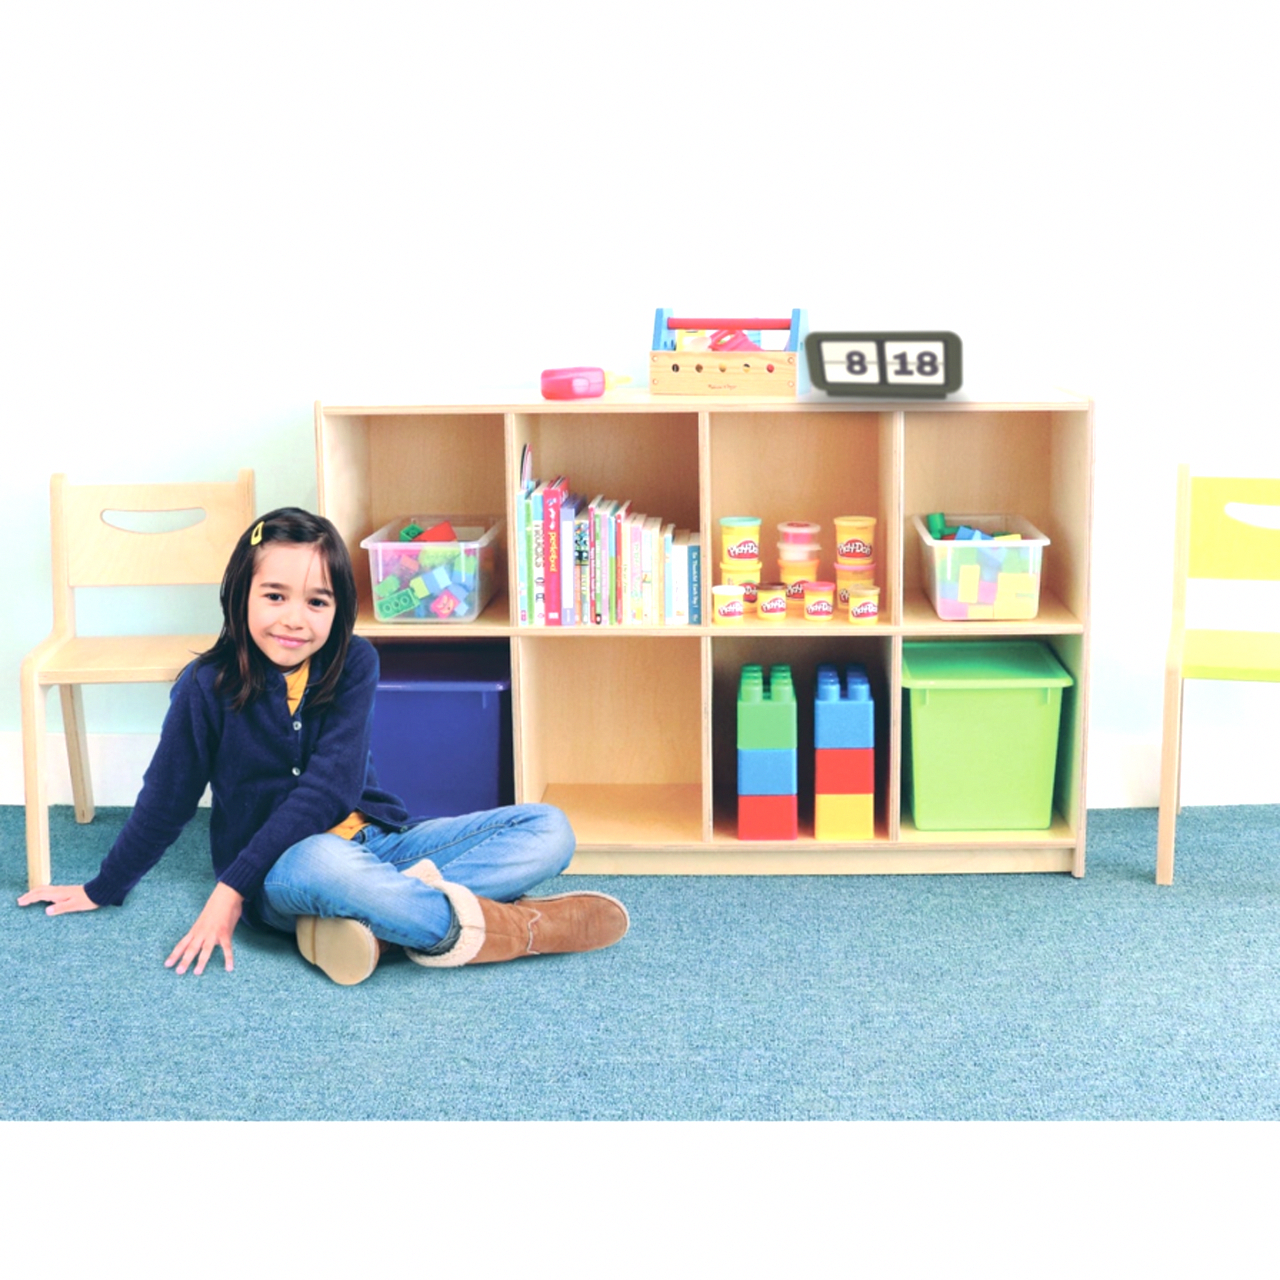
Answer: 8,18
